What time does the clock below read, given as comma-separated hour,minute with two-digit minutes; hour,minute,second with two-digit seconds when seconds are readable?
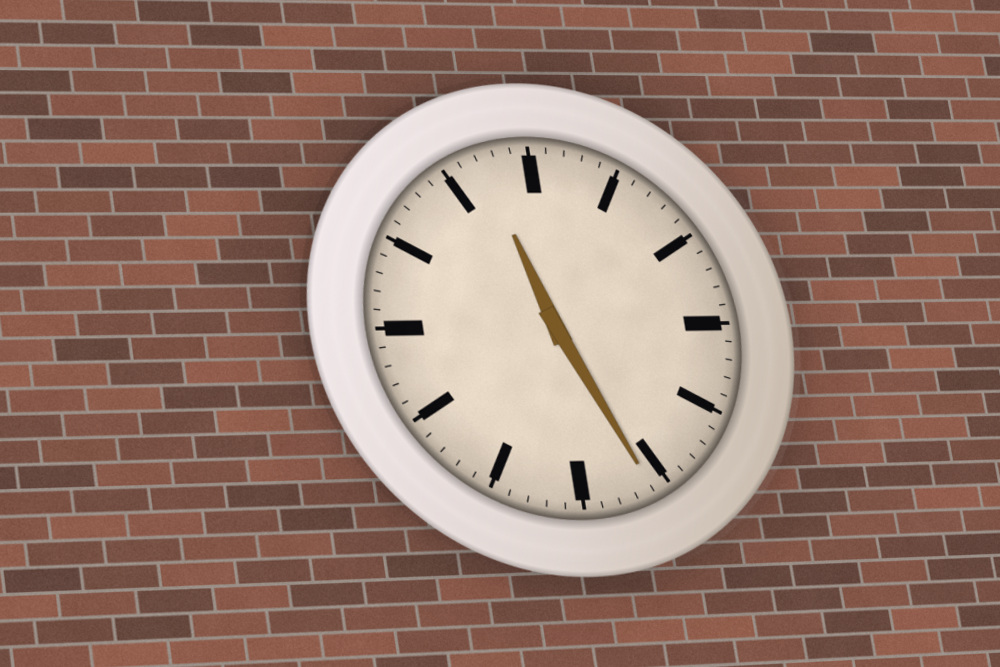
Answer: 11,26
